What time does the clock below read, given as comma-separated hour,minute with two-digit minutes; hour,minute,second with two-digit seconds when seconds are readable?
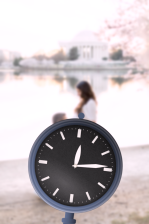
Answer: 12,14
